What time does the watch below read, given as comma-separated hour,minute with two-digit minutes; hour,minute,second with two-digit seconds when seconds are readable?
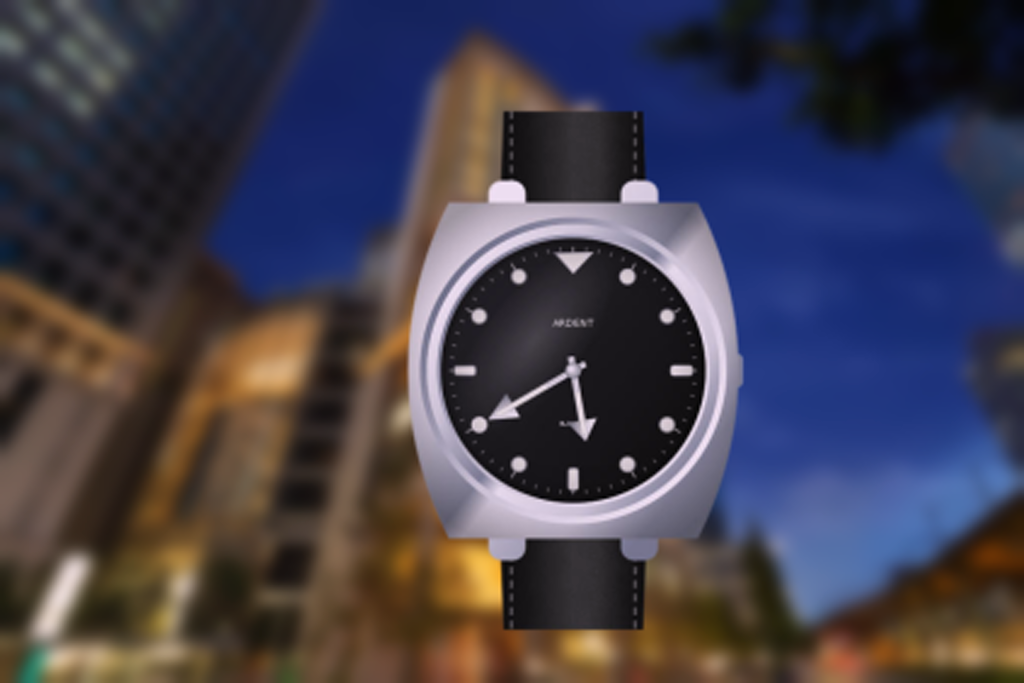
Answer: 5,40
